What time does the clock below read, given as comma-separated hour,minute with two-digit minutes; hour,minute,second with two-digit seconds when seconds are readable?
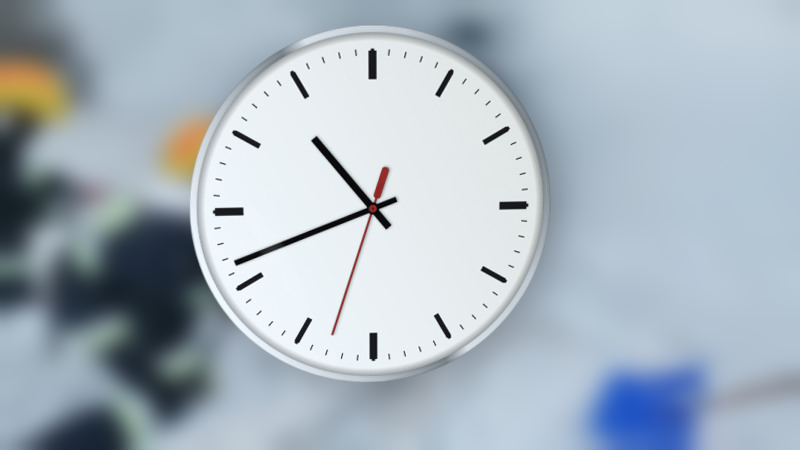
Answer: 10,41,33
